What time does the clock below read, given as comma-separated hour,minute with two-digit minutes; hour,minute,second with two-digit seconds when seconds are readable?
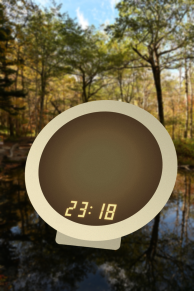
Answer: 23,18
